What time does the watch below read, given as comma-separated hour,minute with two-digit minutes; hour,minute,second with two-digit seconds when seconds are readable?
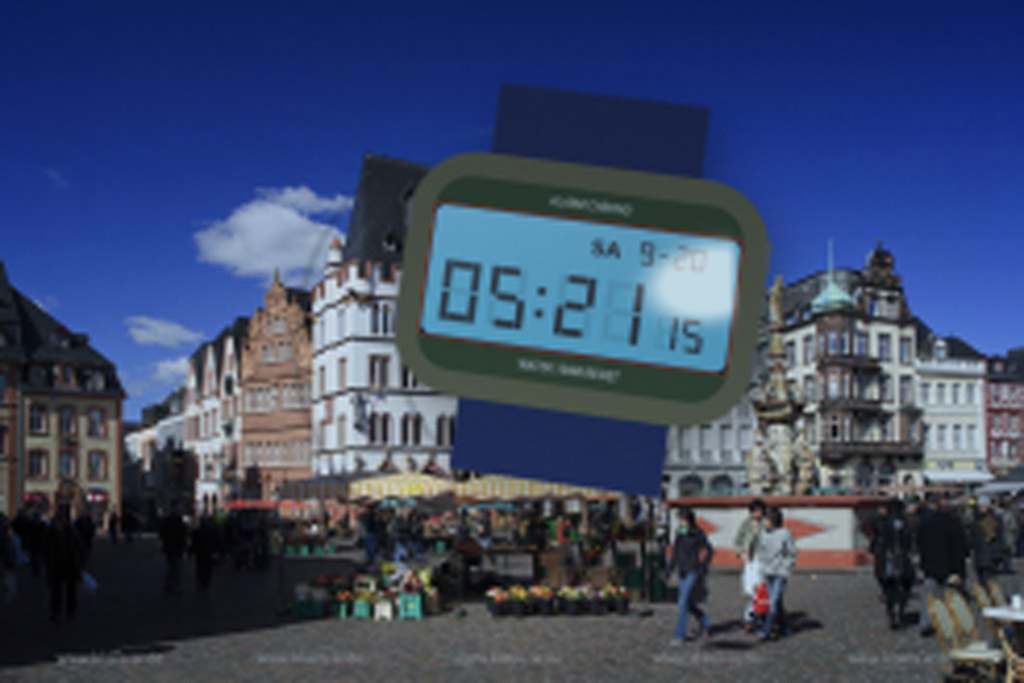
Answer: 5,21,15
